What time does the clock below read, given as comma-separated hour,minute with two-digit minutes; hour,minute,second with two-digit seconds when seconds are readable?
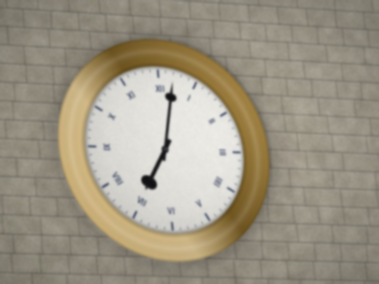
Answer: 7,02
